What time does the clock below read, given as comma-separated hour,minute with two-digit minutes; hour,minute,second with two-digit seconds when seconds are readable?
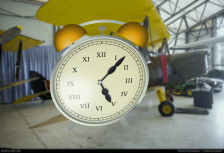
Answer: 5,07
